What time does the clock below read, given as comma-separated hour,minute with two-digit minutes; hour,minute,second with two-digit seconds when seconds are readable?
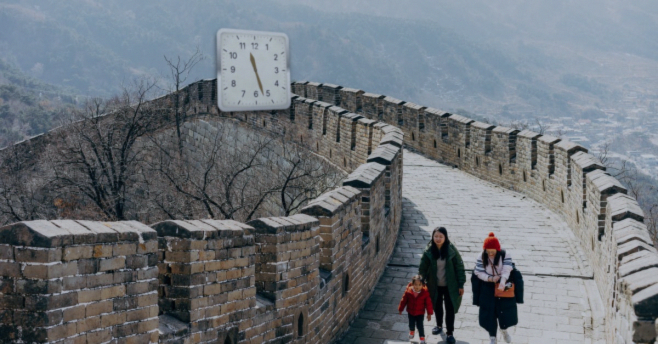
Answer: 11,27
